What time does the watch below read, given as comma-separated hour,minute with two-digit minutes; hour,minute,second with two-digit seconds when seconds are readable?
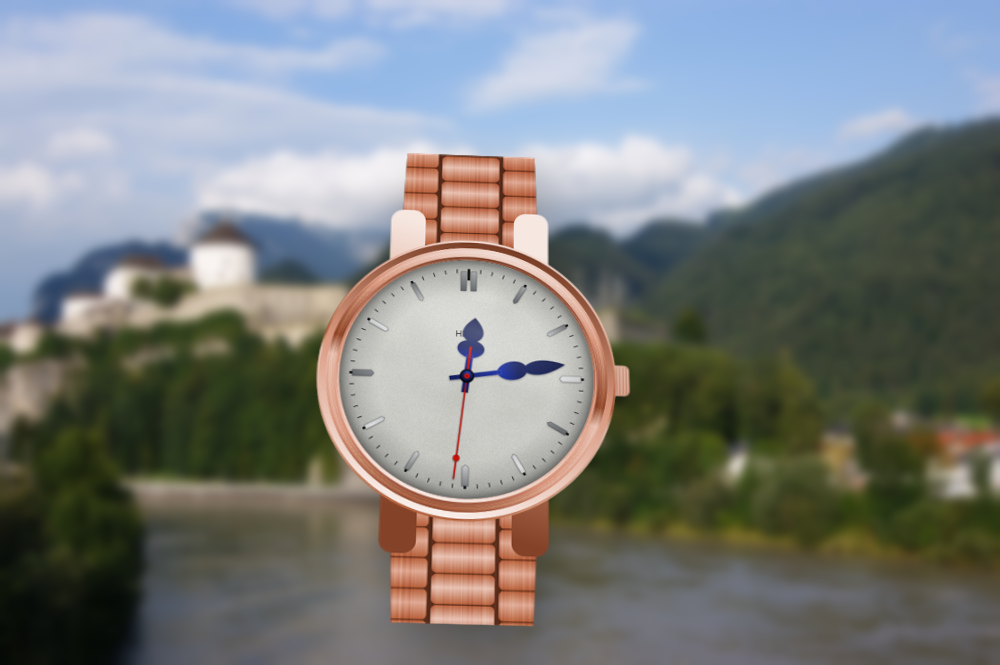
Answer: 12,13,31
